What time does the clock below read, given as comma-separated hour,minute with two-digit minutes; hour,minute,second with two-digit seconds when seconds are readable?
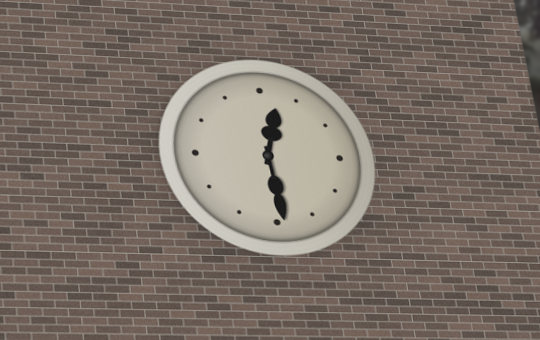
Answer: 12,29
